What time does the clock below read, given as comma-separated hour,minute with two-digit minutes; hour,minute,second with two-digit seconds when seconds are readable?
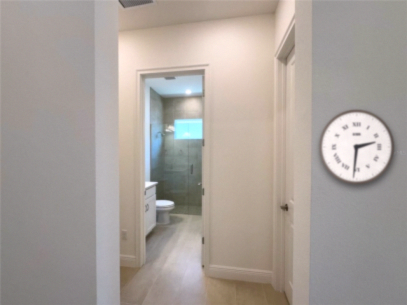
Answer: 2,31
